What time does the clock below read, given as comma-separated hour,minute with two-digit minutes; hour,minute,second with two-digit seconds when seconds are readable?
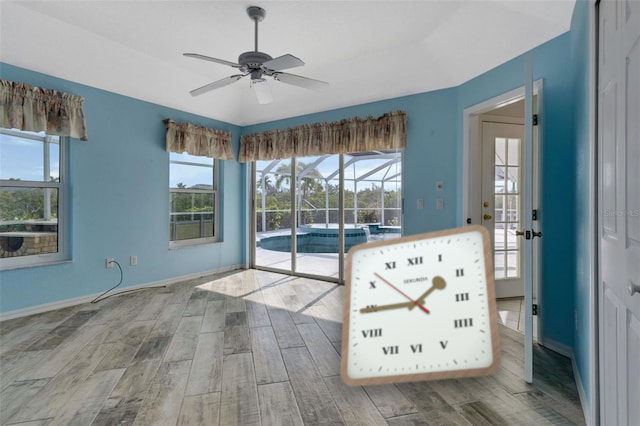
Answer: 1,44,52
